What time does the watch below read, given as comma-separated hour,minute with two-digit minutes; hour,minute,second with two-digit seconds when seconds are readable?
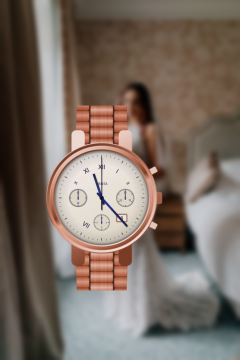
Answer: 11,23
